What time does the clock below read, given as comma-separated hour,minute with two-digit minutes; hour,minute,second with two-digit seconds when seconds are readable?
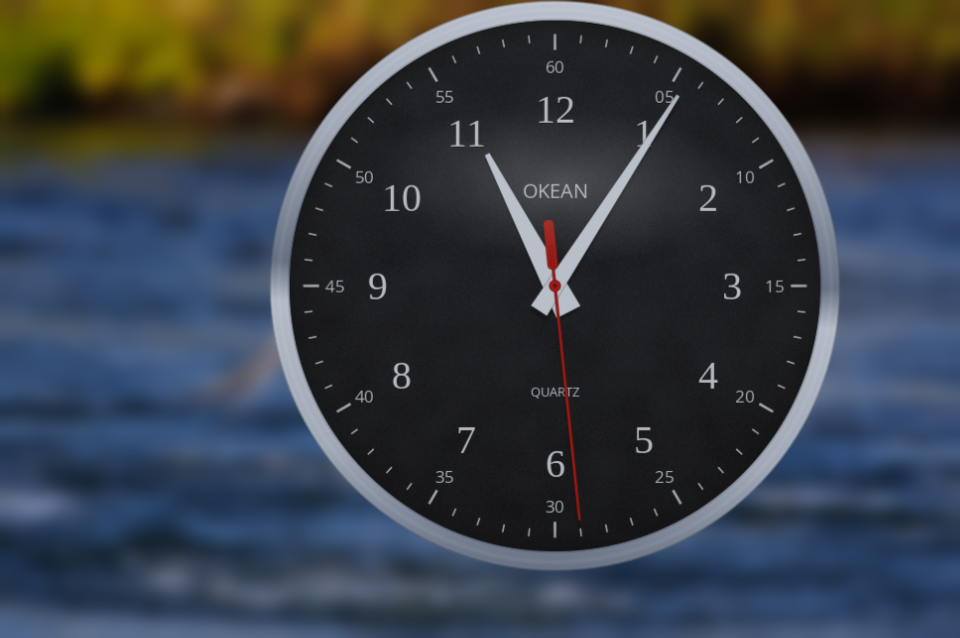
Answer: 11,05,29
